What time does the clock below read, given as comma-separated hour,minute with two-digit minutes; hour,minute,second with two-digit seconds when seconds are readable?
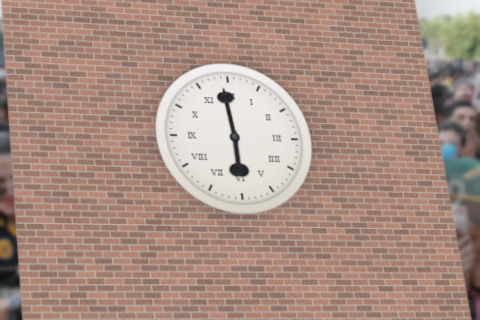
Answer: 5,59
